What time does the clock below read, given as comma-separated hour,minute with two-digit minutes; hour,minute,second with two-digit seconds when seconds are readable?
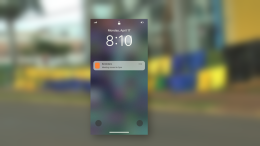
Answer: 8,10
